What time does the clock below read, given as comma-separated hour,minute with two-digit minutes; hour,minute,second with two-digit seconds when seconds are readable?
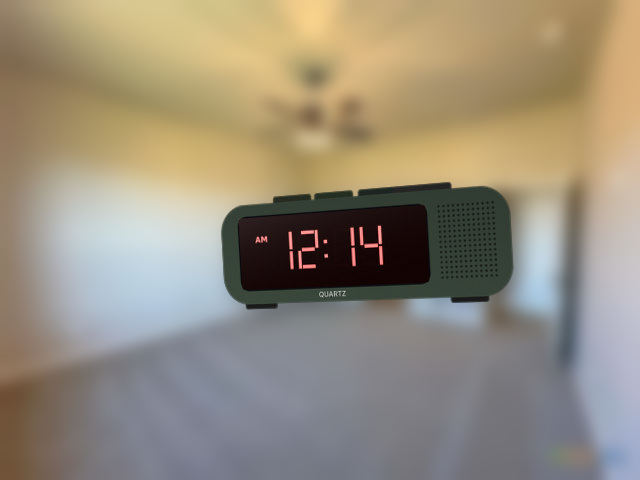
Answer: 12,14
